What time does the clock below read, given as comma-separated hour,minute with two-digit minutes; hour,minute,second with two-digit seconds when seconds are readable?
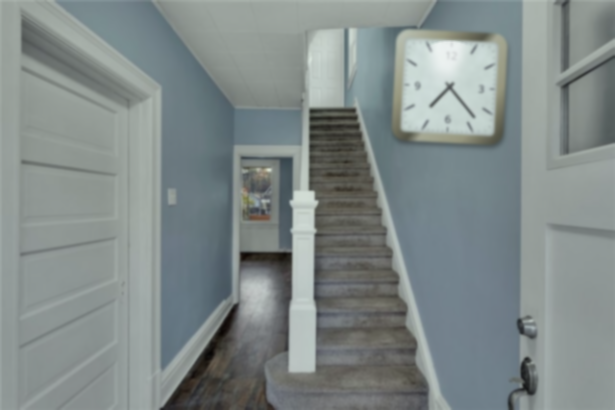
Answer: 7,23
